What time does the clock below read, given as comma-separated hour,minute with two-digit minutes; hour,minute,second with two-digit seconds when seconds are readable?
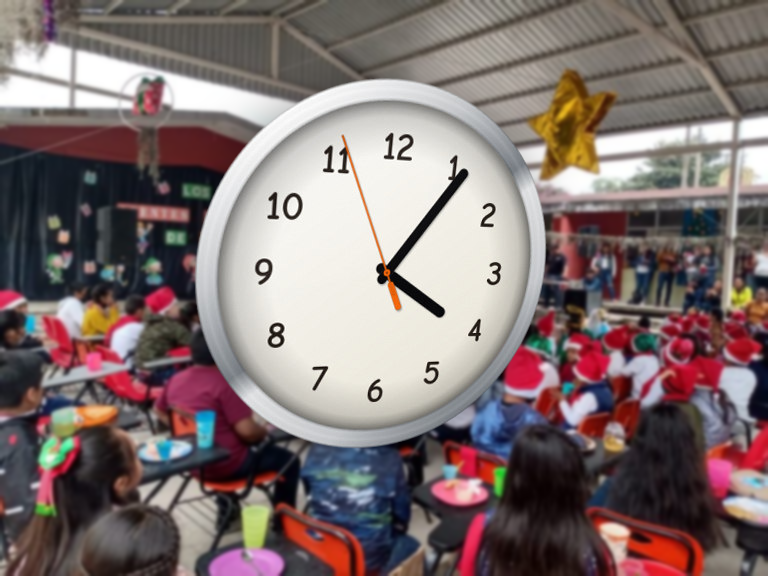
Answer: 4,05,56
